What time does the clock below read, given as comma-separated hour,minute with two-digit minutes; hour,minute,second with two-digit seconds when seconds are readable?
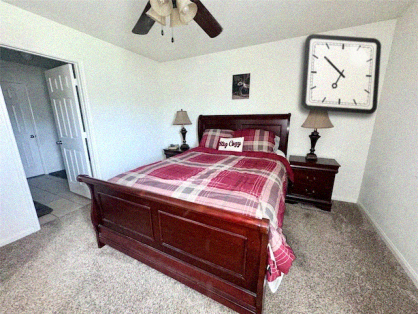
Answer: 6,52
